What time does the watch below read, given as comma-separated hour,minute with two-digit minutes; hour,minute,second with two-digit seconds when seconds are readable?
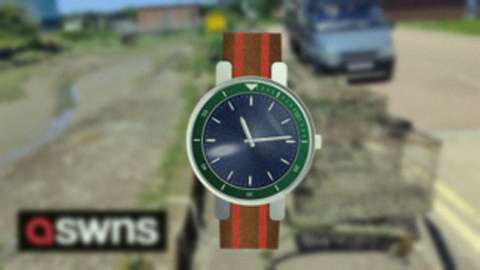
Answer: 11,14
